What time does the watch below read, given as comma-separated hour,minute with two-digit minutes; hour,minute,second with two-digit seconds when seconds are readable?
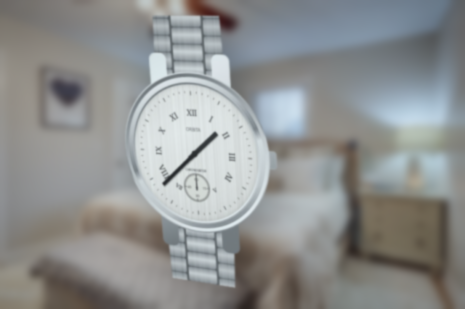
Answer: 1,38
